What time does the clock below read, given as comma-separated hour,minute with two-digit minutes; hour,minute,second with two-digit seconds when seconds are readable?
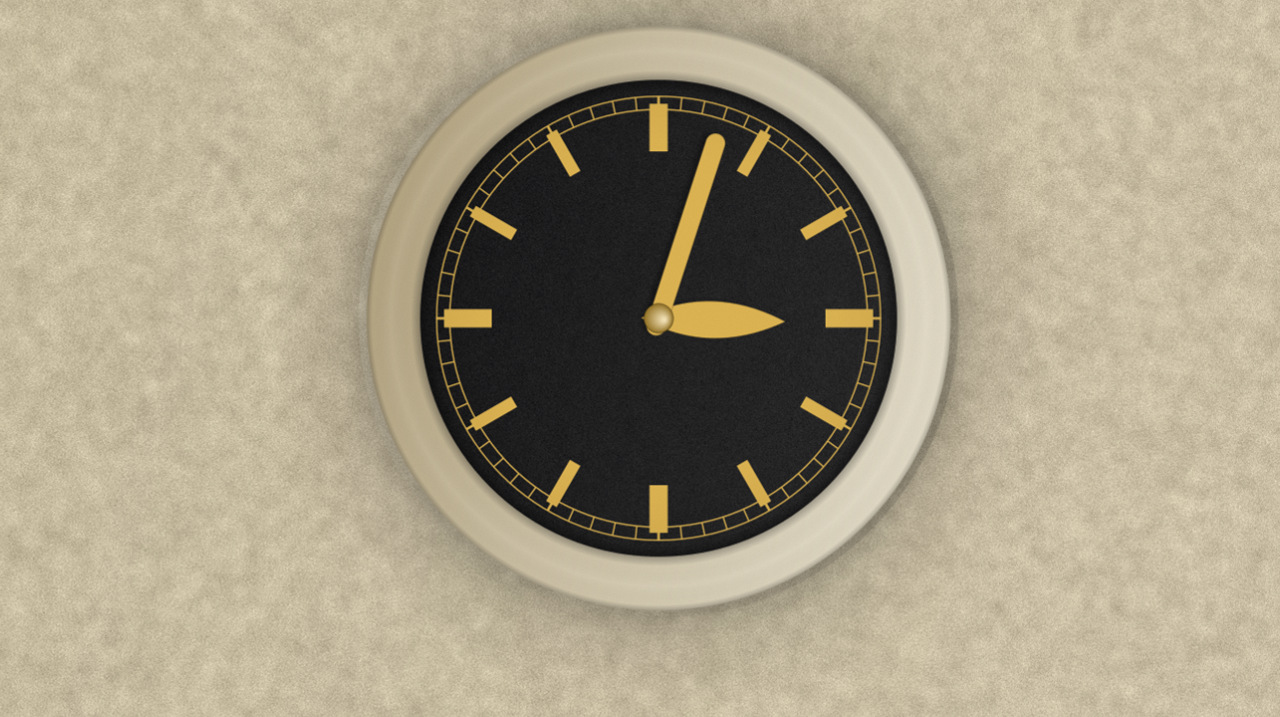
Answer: 3,03
